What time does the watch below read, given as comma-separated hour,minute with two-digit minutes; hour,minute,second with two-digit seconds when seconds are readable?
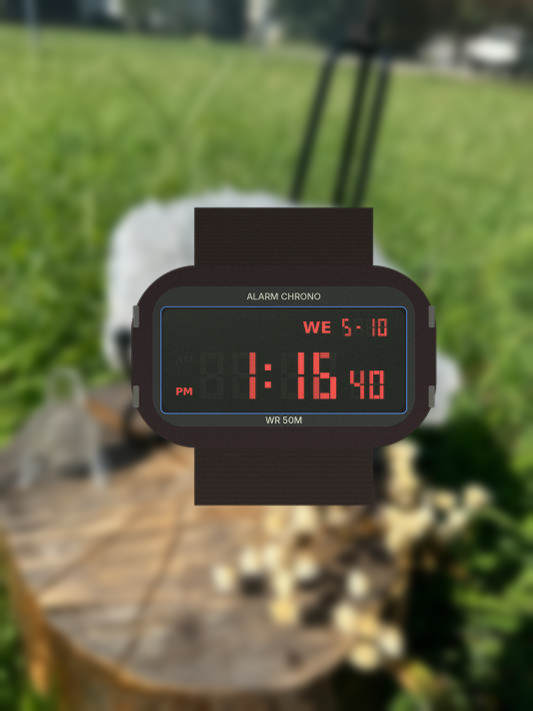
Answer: 1,16,40
